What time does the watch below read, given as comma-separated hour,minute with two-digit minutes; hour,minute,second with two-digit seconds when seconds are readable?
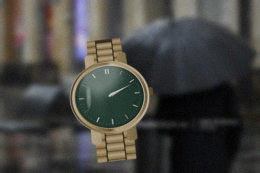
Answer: 2,11
